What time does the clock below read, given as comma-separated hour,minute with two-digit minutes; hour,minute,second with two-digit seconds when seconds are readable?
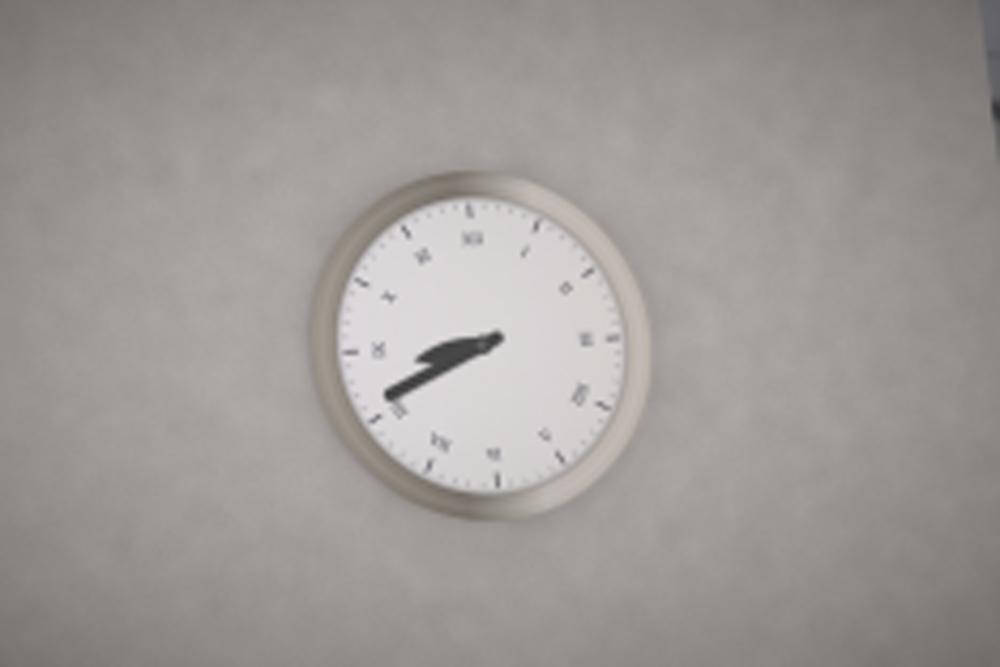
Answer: 8,41
